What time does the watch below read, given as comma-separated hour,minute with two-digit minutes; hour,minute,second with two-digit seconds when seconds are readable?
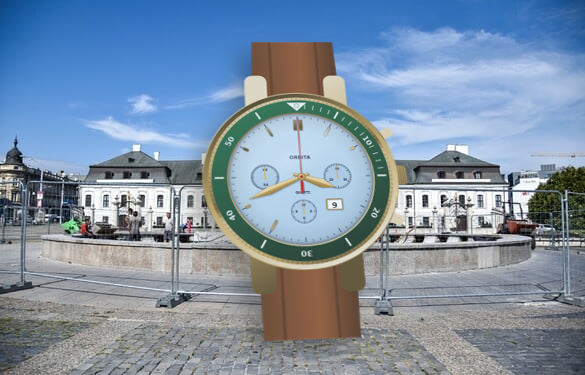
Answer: 3,41
